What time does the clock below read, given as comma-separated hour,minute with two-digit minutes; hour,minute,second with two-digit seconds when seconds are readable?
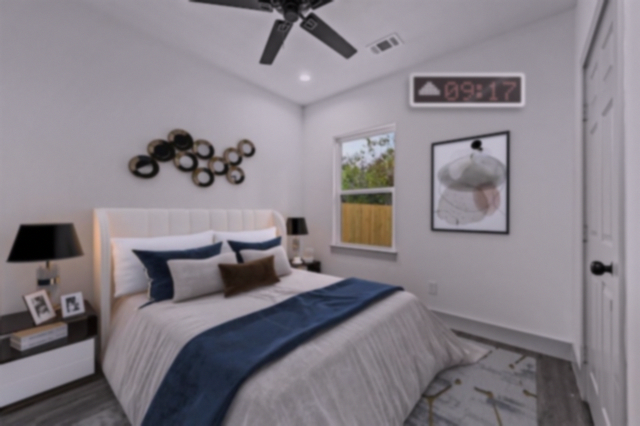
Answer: 9,17
